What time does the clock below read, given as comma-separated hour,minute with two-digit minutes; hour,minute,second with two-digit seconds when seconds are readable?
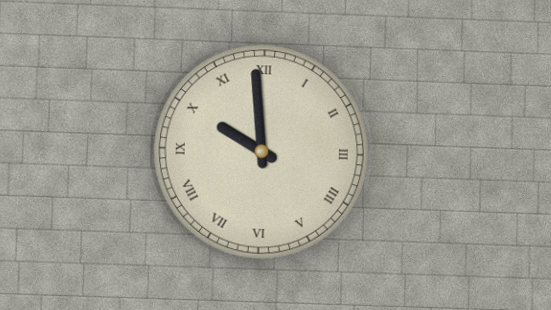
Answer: 9,59
